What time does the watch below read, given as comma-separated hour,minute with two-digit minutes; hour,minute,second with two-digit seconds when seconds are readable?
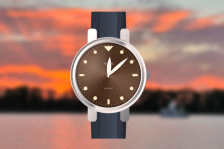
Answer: 12,08
